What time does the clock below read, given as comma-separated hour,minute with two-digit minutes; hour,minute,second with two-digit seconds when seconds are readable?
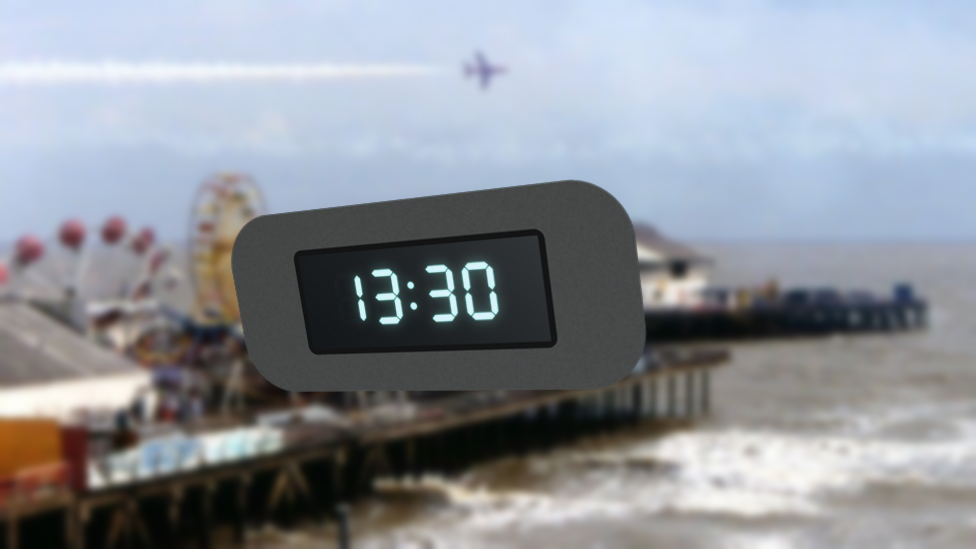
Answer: 13,30
